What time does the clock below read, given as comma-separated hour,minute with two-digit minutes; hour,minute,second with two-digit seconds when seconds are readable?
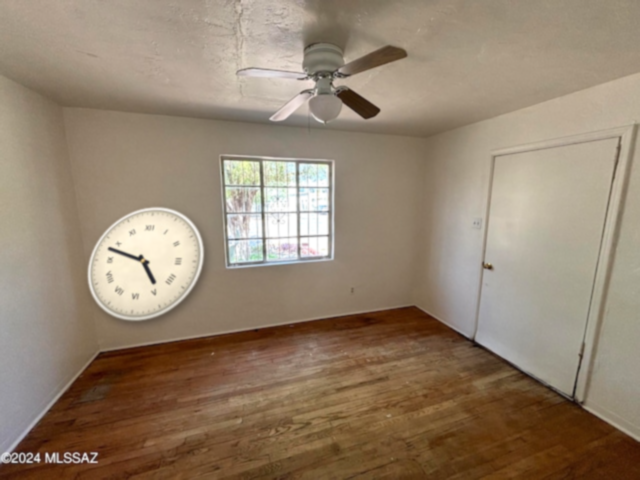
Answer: 4,48
